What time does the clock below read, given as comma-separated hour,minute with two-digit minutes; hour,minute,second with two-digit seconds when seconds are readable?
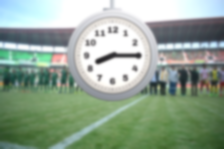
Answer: 8,15
